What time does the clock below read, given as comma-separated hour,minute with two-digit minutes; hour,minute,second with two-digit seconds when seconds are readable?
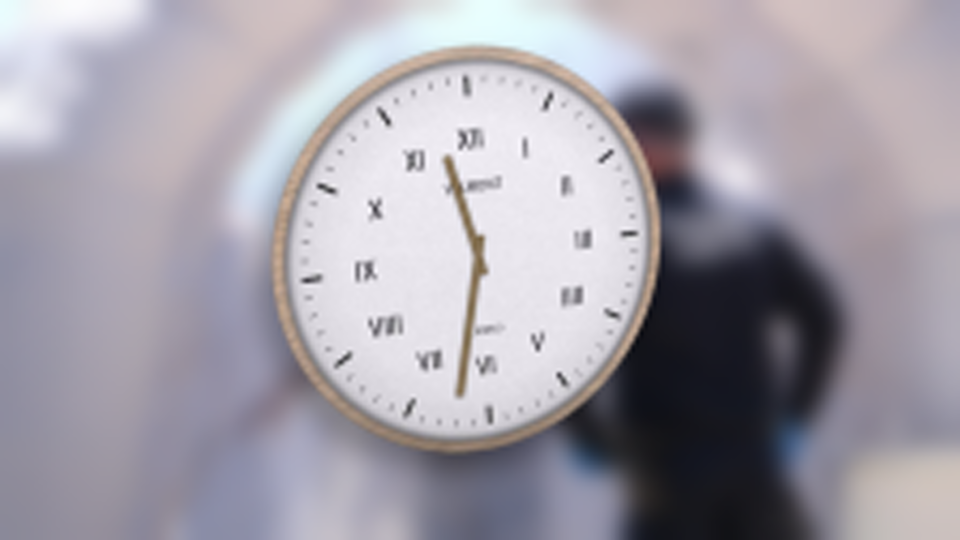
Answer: 11,32
